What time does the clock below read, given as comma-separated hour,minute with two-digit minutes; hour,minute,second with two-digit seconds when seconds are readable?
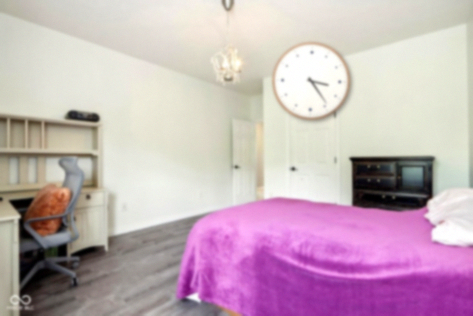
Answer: 3,24
